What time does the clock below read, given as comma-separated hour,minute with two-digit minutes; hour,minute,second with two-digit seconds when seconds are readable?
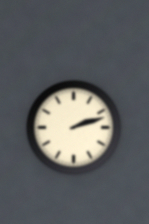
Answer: 2,12
